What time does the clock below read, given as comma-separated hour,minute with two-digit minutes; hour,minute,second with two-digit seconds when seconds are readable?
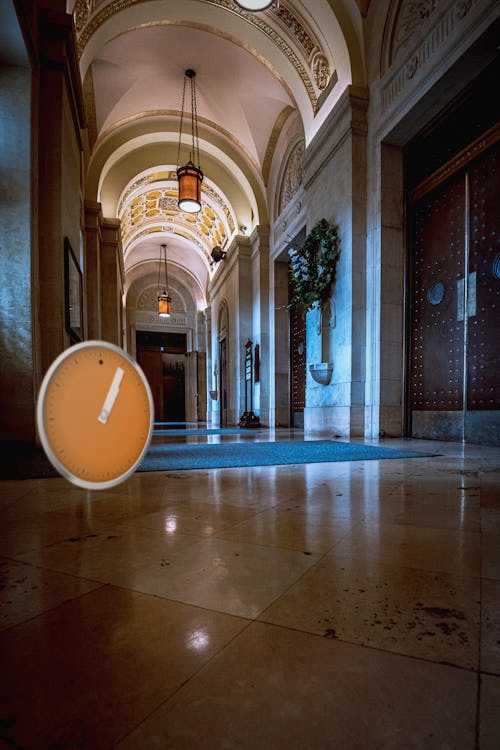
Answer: 1,05
